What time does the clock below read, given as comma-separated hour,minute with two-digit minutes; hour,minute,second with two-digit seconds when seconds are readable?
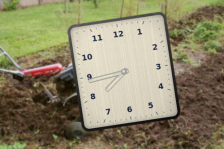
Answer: 7,44
